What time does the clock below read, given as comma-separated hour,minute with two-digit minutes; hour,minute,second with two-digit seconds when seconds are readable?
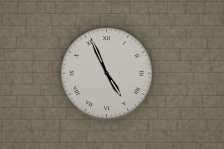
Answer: 4,56
